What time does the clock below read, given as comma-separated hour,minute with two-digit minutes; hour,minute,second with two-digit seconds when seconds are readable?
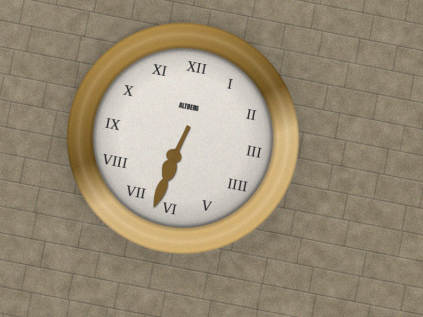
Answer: 6,32
